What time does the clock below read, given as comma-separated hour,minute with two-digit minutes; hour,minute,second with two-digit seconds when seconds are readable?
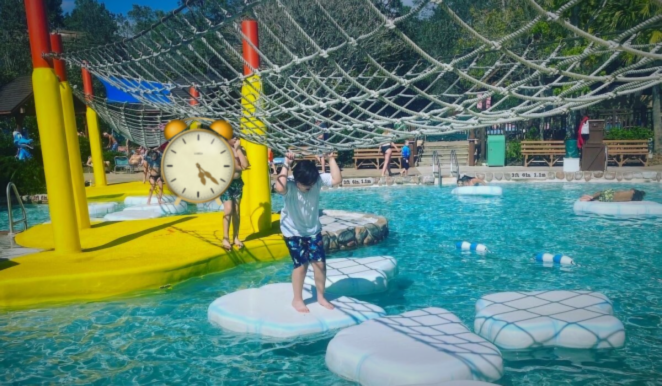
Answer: 5,22
